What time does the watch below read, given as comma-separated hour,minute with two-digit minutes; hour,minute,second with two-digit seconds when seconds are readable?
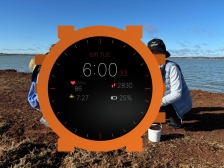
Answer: 6,00,33
